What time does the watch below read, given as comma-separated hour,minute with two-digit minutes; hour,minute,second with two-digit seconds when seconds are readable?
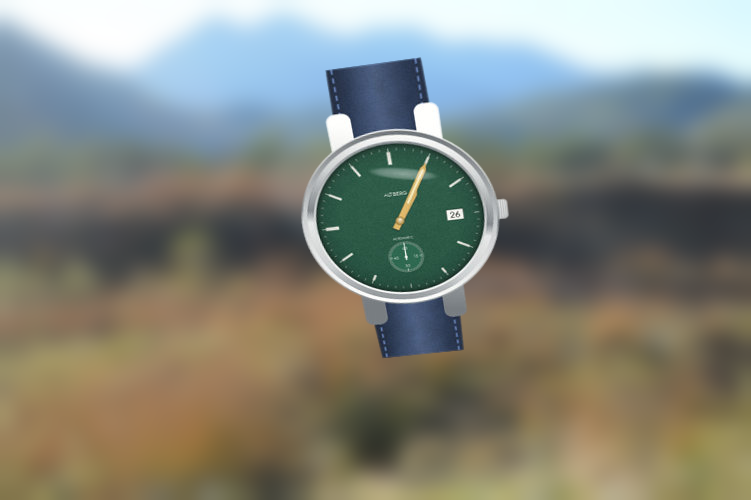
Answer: 1,05
